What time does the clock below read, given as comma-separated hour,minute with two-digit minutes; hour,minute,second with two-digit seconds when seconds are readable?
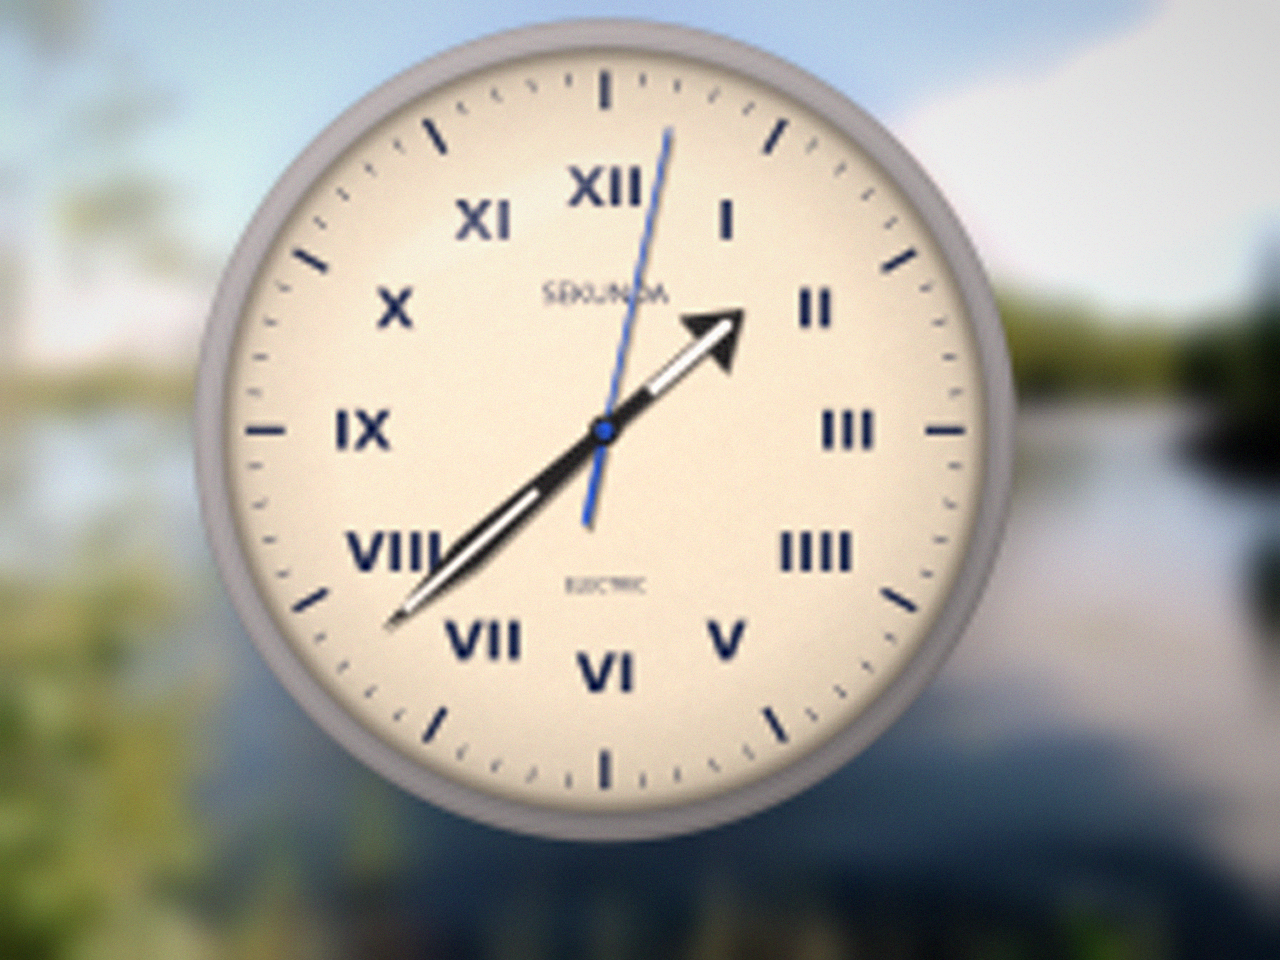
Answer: 1,38,02
